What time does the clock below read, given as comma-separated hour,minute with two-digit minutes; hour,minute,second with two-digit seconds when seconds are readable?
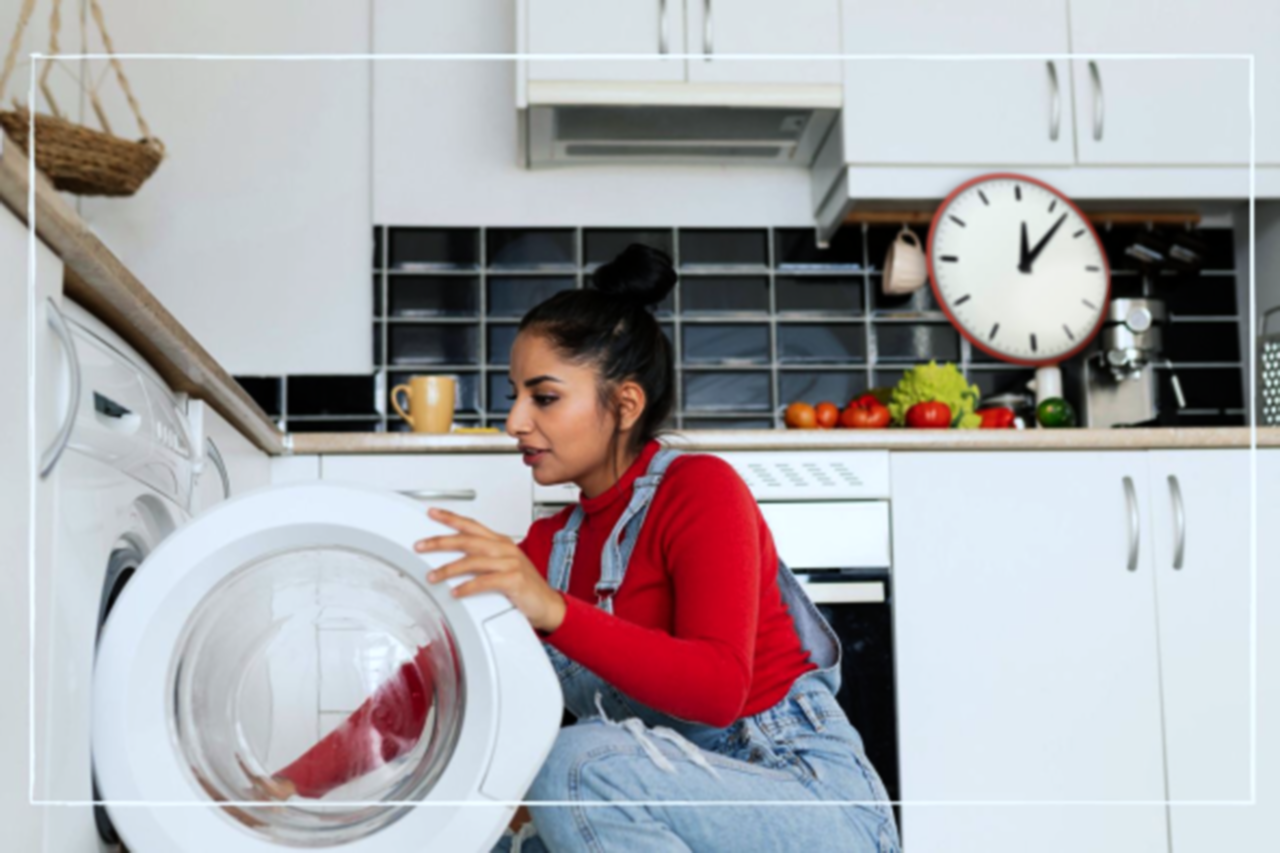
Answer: 12,07
